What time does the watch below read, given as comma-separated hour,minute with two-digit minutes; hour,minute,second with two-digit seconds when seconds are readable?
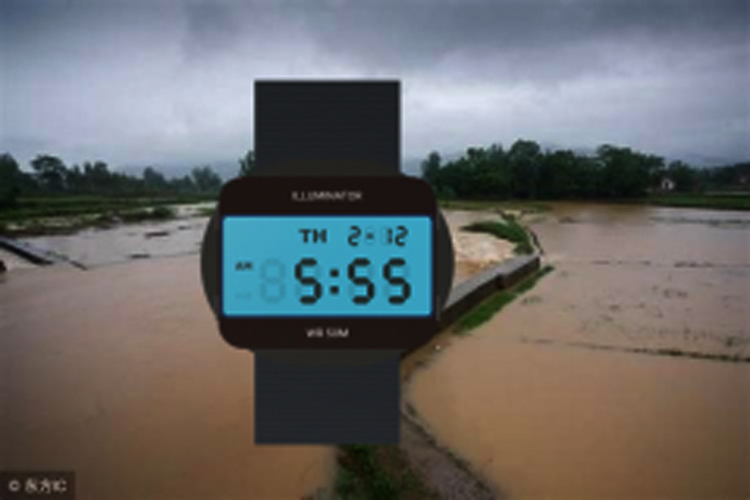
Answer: 5,55
